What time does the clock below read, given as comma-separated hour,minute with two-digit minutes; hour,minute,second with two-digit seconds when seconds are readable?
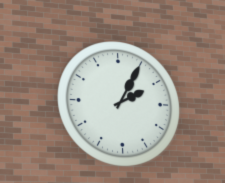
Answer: 2,05
